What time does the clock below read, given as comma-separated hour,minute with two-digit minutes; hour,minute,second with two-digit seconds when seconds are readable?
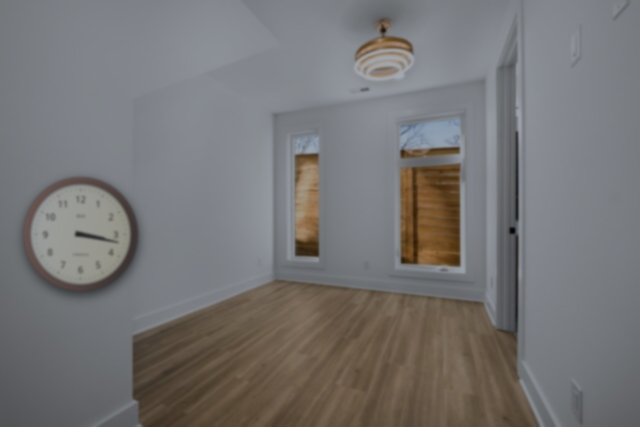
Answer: 3,17
